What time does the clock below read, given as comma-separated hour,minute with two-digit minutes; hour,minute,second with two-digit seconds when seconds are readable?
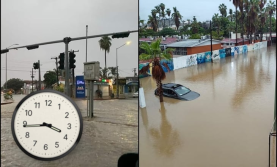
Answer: 3,44
